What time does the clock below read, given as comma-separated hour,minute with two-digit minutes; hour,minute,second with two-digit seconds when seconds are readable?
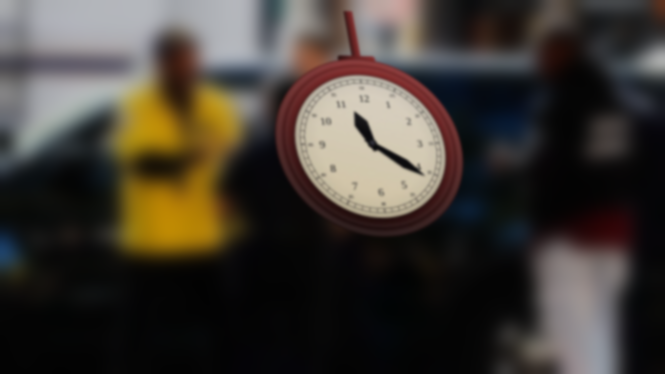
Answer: 11,21
